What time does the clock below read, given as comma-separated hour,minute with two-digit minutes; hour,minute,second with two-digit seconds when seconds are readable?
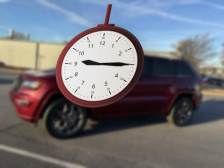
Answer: 9,15
